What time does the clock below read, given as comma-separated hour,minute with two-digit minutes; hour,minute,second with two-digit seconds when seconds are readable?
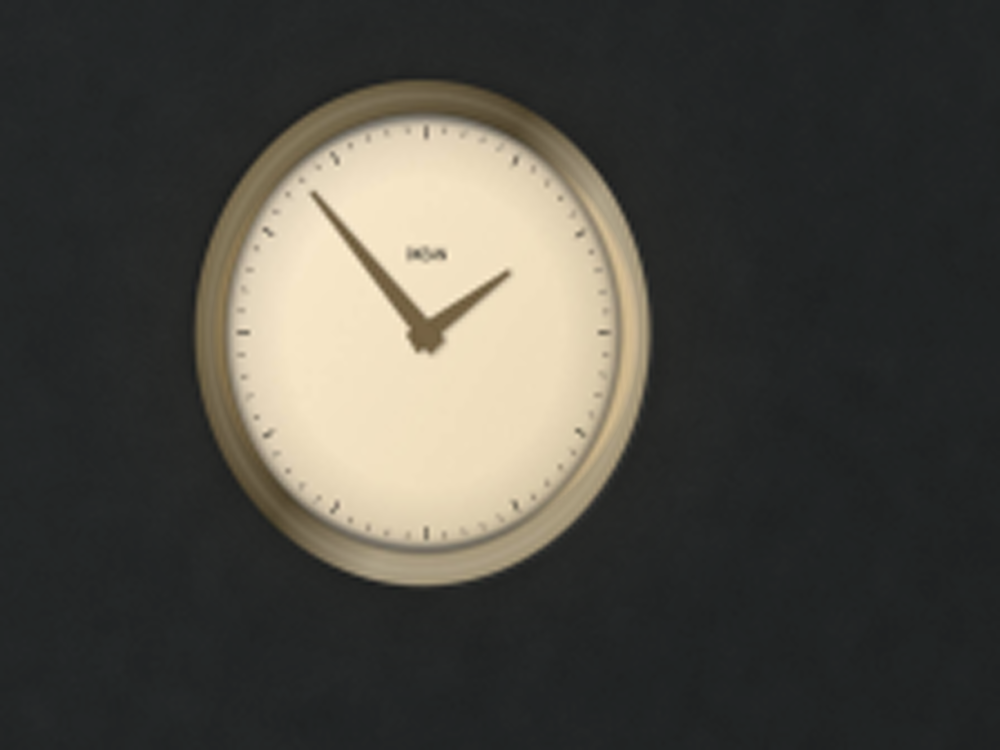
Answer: 1,53
